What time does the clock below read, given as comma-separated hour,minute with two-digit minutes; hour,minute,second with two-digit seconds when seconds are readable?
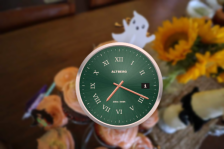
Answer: 7,19
